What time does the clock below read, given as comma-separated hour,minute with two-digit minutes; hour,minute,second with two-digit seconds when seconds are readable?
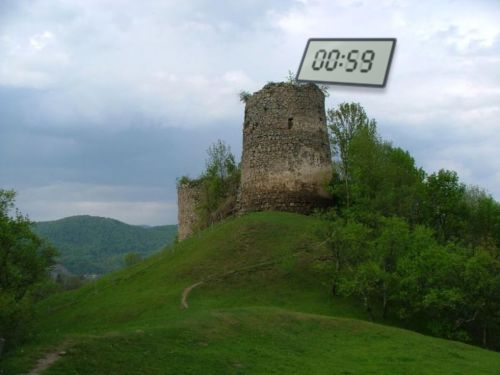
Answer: 0,59
